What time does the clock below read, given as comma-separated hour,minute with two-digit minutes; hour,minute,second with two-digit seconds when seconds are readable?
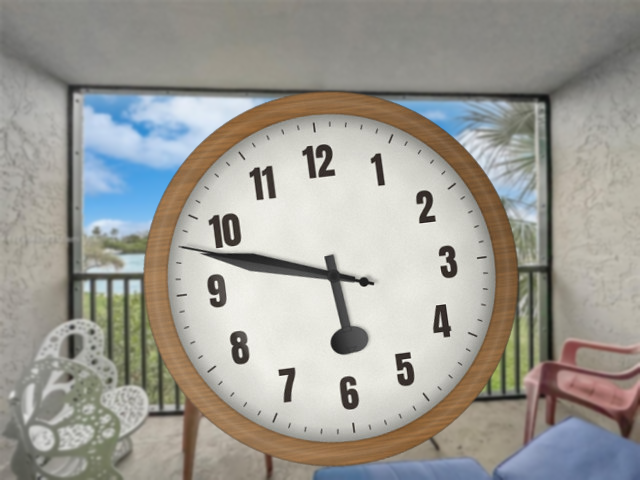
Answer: 5,47,48
